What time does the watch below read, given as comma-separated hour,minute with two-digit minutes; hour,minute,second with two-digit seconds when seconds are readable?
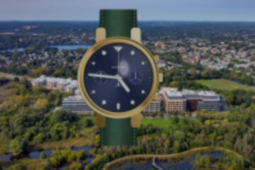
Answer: 4,46
